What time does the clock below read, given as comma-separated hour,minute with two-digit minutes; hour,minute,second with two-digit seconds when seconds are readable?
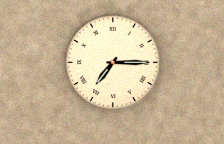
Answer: 7,15
